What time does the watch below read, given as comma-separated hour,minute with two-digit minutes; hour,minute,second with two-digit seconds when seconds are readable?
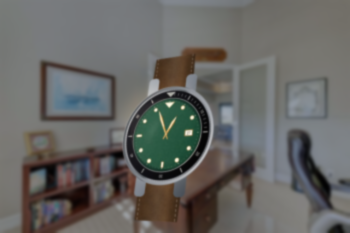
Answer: 12,56
